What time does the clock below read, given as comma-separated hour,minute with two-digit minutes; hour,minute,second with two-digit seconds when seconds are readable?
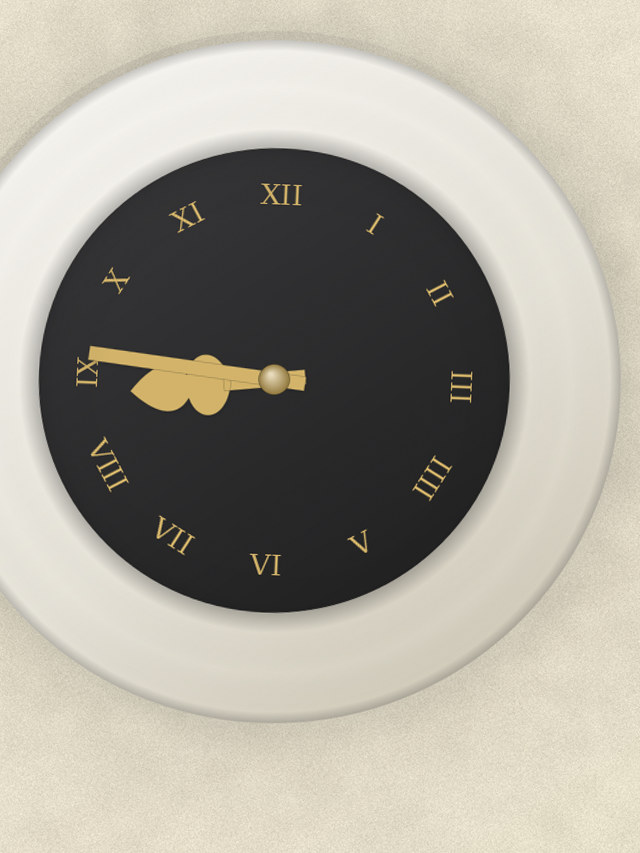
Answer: 8,46
